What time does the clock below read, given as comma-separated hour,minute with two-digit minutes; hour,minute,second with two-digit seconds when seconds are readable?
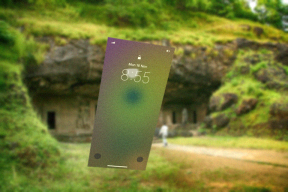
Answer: 8,55
